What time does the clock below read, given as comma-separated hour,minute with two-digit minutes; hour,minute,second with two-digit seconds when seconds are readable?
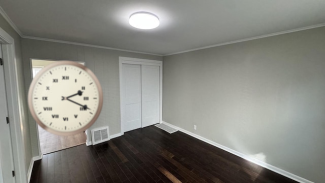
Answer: 2,19
